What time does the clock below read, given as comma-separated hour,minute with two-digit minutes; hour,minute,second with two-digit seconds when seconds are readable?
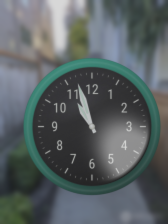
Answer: 10,57
